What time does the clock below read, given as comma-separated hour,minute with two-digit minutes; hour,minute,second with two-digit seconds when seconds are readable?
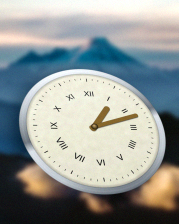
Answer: 1,12
